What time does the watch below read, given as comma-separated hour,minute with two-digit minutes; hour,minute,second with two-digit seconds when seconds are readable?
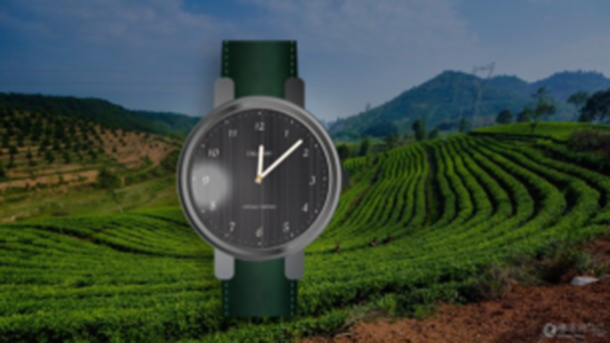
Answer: 12,08
